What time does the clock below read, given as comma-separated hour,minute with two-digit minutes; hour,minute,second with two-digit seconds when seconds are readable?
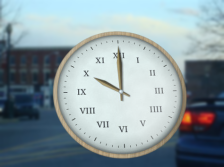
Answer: 10,00
